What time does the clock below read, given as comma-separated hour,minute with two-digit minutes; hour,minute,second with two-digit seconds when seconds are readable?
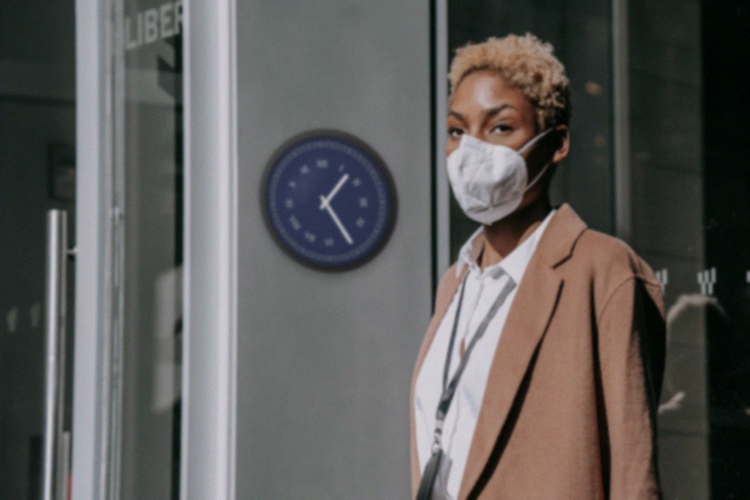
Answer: 1,25
